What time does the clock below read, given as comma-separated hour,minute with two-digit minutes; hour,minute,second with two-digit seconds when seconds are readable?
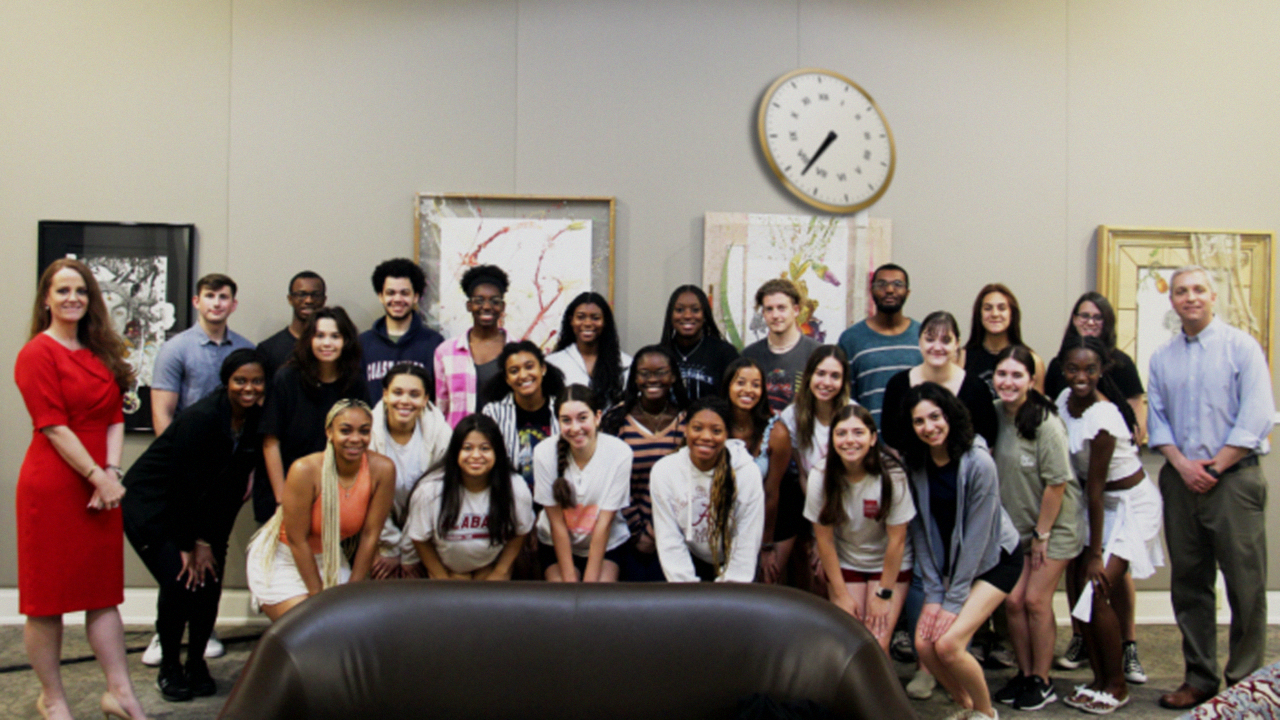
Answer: 7,38
